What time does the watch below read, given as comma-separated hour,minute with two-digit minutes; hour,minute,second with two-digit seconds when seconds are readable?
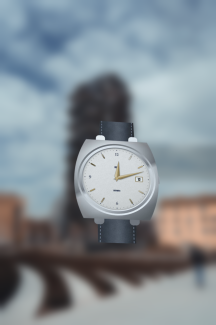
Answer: 12,12
